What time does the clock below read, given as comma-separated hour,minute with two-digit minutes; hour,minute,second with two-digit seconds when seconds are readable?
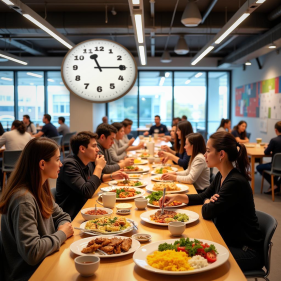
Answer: 11,15
